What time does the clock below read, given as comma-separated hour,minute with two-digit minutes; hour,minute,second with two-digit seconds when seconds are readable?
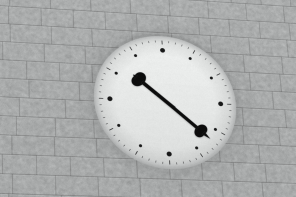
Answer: 10,22
